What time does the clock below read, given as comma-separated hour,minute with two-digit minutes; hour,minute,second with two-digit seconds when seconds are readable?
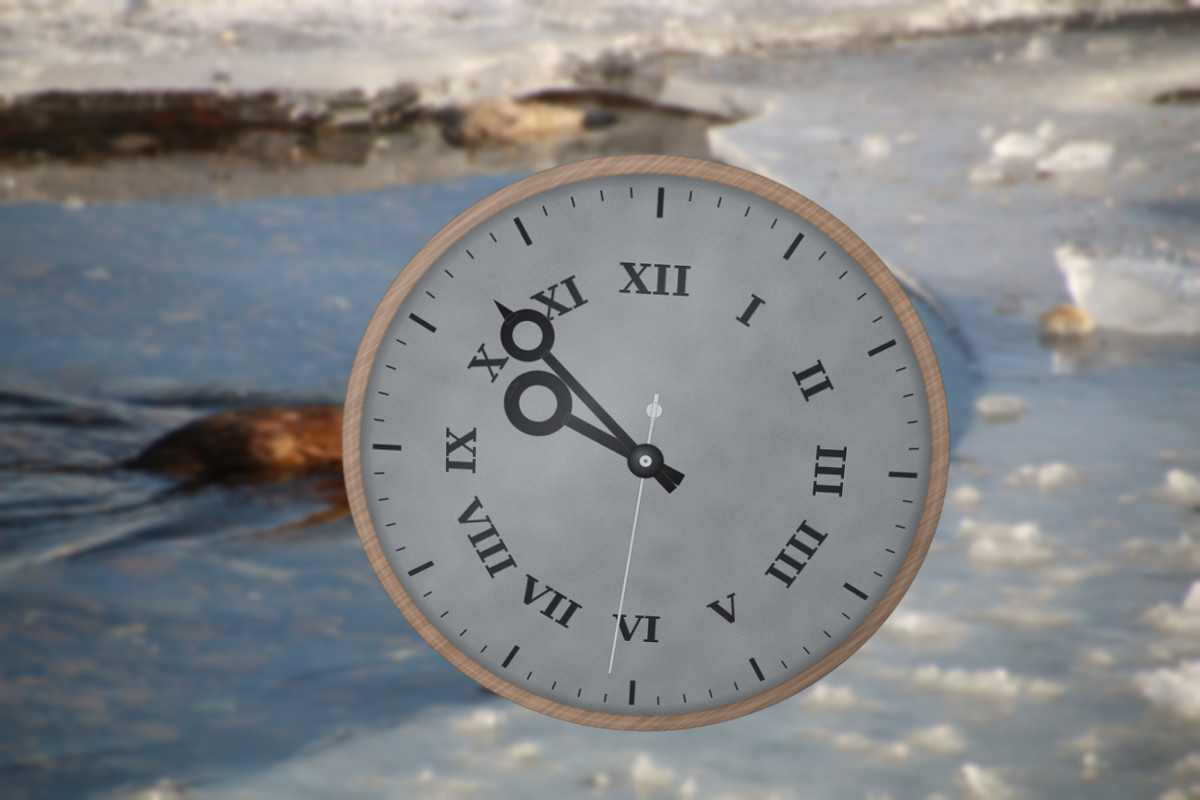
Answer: 9,52,31
